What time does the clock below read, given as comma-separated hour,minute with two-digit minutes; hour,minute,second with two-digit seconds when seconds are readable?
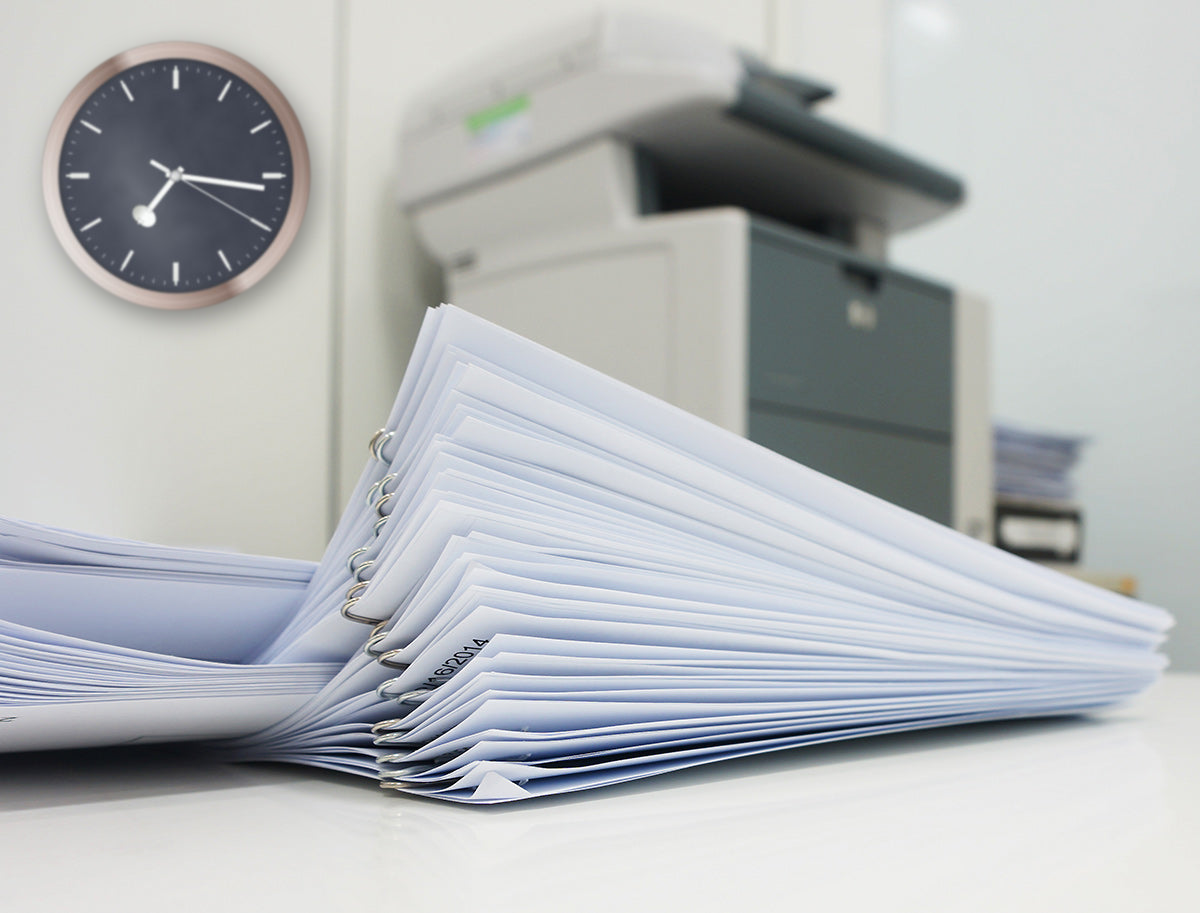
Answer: 7,16,20
